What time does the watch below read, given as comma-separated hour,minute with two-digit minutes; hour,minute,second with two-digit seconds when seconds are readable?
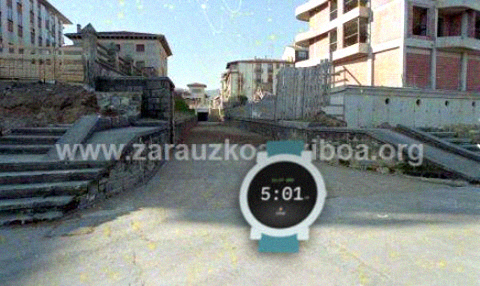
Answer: 5,01
